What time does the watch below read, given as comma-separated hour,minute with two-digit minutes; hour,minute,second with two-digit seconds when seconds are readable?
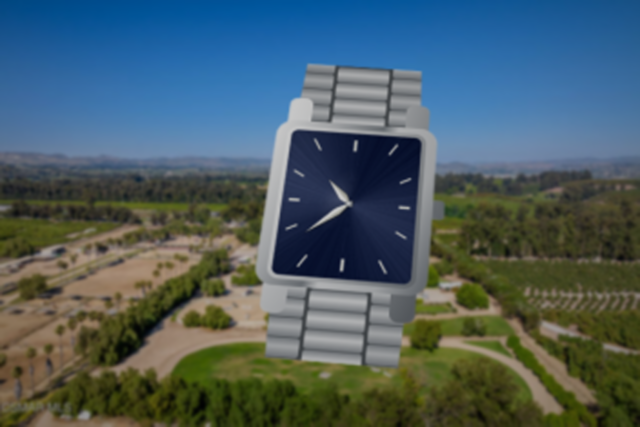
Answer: 10,38
